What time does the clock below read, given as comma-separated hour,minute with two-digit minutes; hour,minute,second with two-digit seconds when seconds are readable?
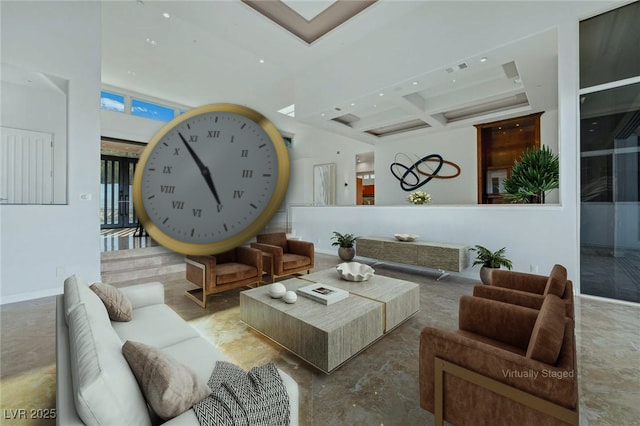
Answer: 4,53
